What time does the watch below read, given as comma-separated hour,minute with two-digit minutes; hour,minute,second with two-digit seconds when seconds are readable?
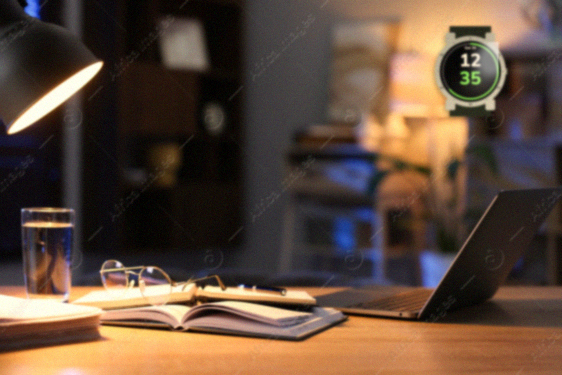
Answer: 12,35
